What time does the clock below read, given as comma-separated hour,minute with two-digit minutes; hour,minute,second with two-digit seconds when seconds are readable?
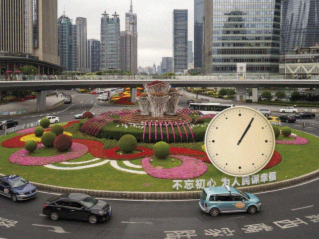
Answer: 1,05
